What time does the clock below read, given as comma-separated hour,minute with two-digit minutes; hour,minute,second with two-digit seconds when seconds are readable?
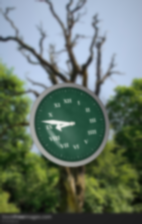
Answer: 8,47
